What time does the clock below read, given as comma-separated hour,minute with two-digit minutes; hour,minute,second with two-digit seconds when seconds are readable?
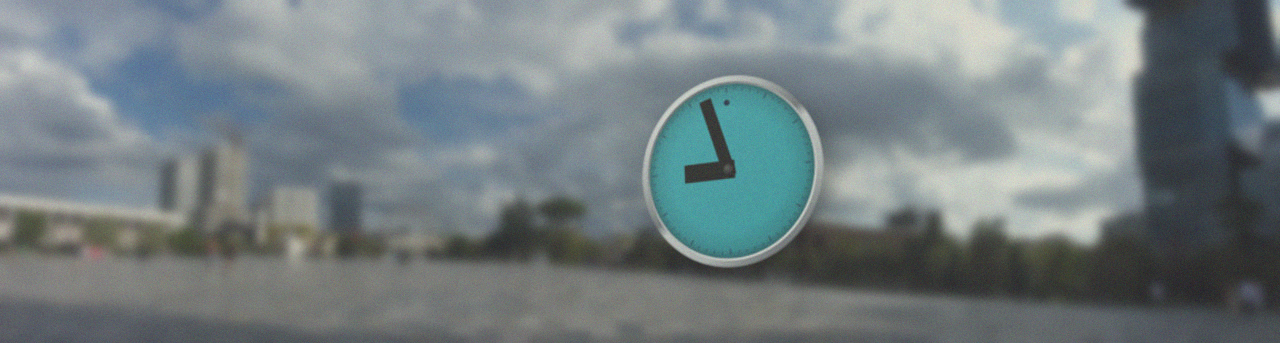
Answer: 8,57
